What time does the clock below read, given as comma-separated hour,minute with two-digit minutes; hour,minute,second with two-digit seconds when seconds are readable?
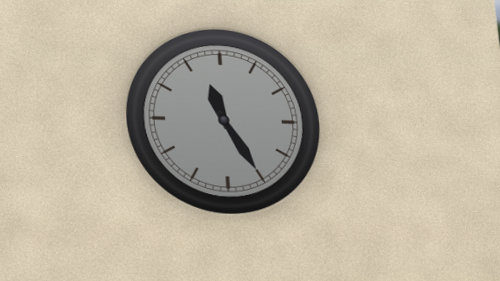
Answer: 11,25
